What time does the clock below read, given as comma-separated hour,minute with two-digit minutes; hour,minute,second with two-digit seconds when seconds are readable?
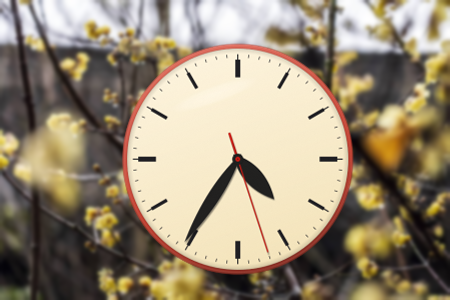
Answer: 4,35,27
